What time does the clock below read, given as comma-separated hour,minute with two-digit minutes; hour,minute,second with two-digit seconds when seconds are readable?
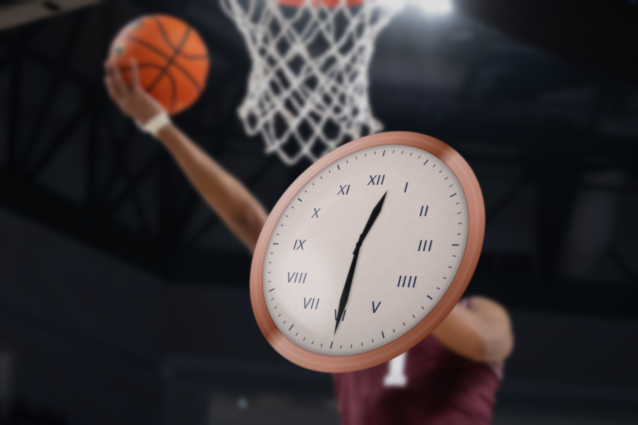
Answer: 12,30
